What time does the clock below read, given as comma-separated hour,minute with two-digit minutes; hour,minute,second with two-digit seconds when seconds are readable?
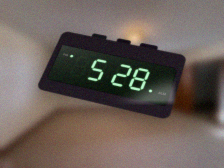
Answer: 5,28
